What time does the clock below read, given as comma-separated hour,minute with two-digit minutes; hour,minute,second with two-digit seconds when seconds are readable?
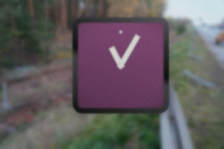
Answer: 11,05
